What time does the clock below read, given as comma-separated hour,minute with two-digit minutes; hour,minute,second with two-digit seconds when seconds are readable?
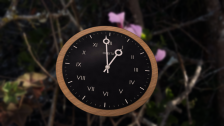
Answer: 12,59
